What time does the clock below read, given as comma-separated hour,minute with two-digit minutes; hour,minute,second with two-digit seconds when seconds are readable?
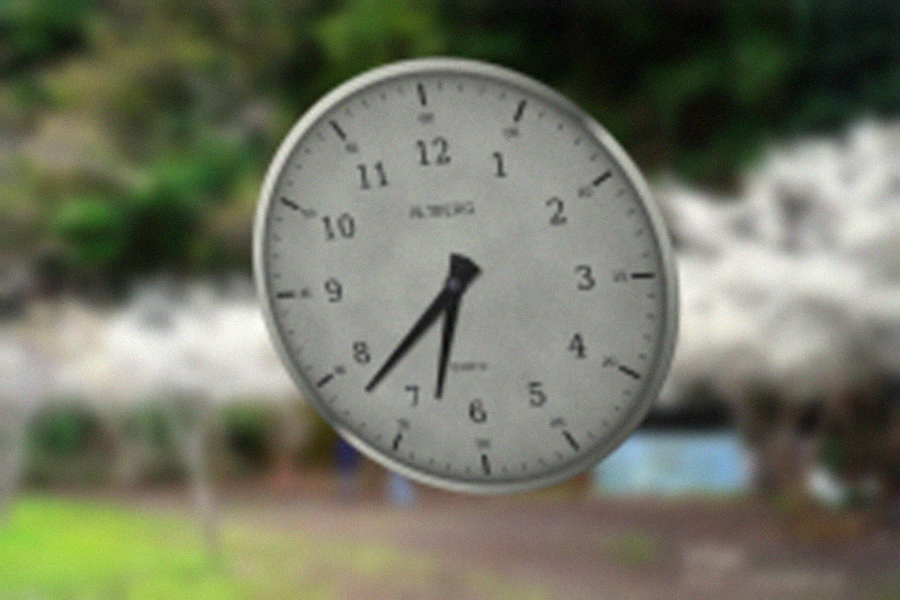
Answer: 6,38
